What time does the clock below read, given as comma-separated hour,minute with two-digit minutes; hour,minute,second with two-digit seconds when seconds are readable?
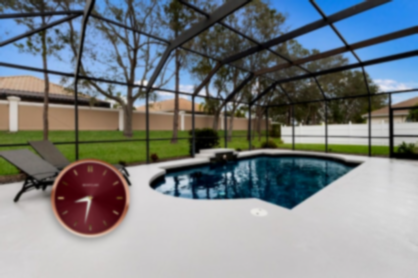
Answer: 8,32
